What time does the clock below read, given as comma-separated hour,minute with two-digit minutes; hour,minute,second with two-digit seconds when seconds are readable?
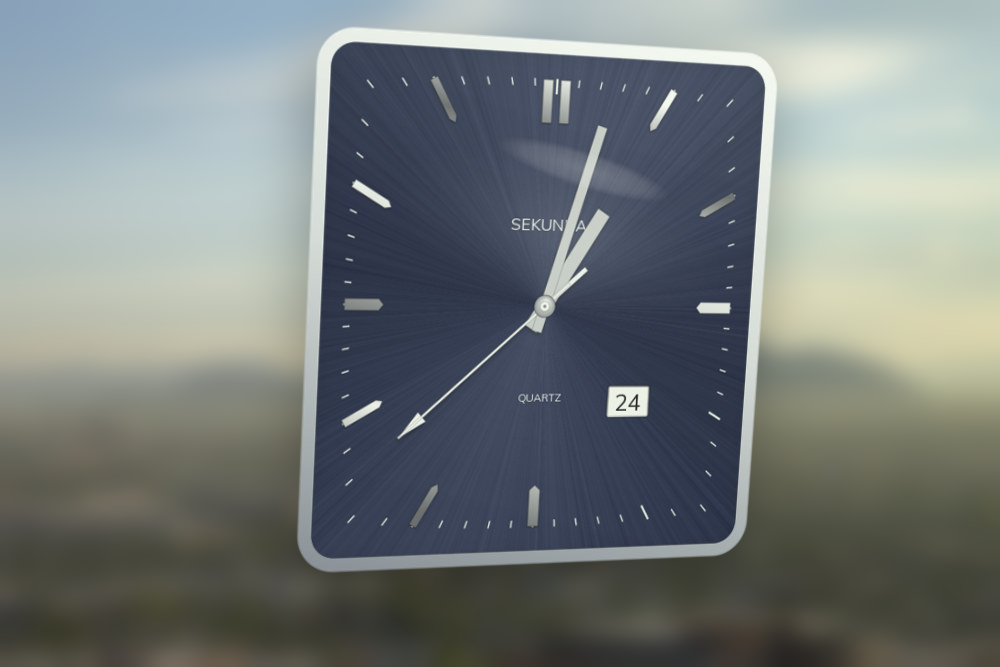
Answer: 1,02,38
